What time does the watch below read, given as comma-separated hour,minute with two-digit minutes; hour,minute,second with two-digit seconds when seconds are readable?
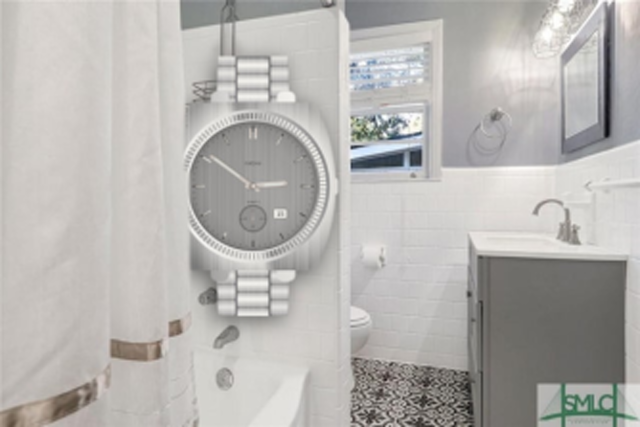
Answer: 2,51
